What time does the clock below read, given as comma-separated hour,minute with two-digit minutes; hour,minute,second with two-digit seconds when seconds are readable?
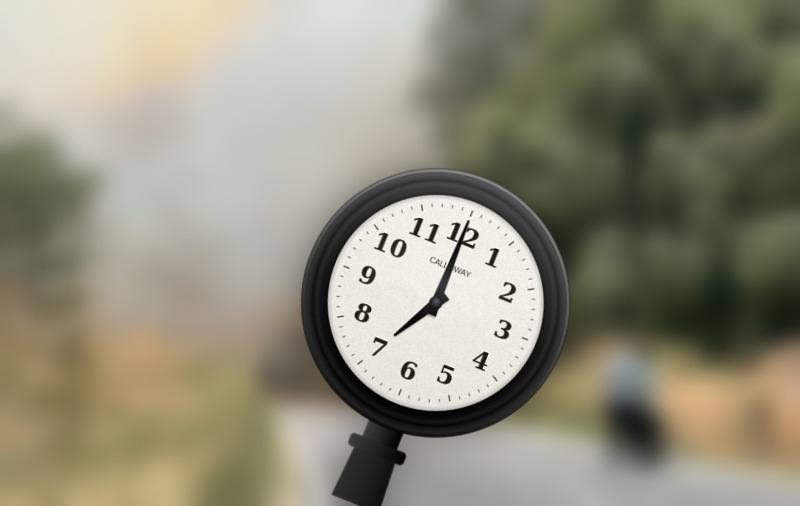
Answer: 7,00
